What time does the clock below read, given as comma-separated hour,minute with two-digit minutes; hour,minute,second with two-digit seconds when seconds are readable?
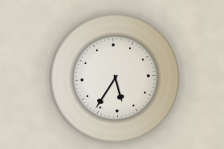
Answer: 5,36
